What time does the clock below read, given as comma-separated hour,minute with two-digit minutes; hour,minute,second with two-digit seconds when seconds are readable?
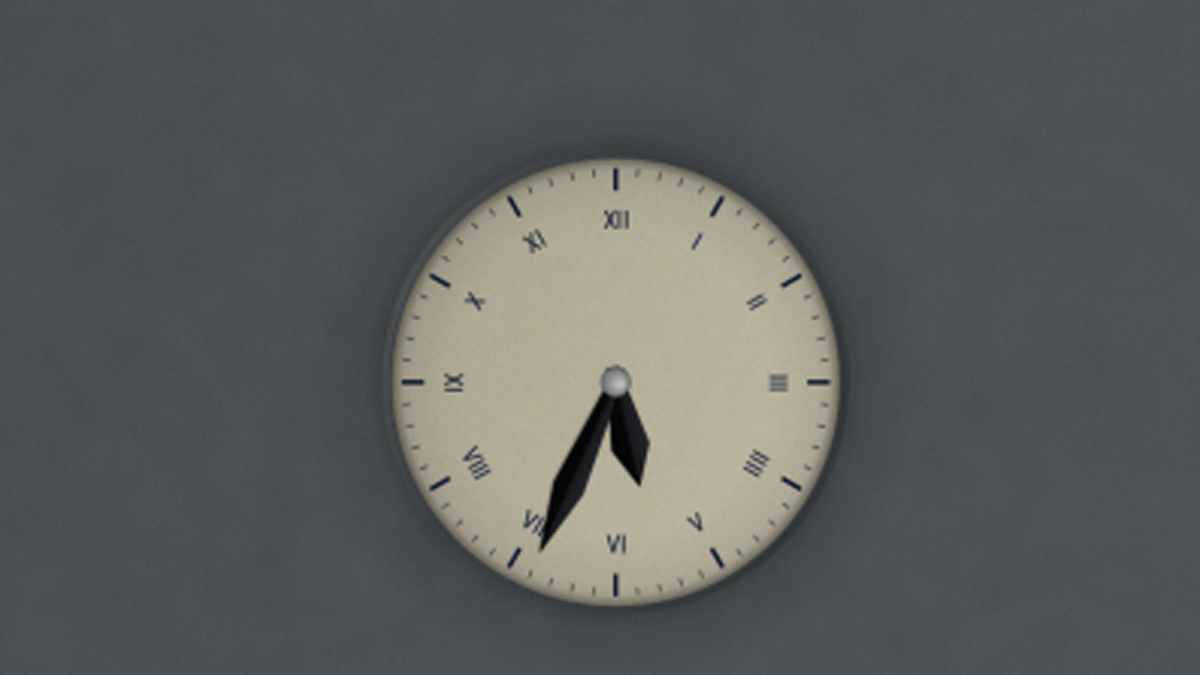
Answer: 5,34
